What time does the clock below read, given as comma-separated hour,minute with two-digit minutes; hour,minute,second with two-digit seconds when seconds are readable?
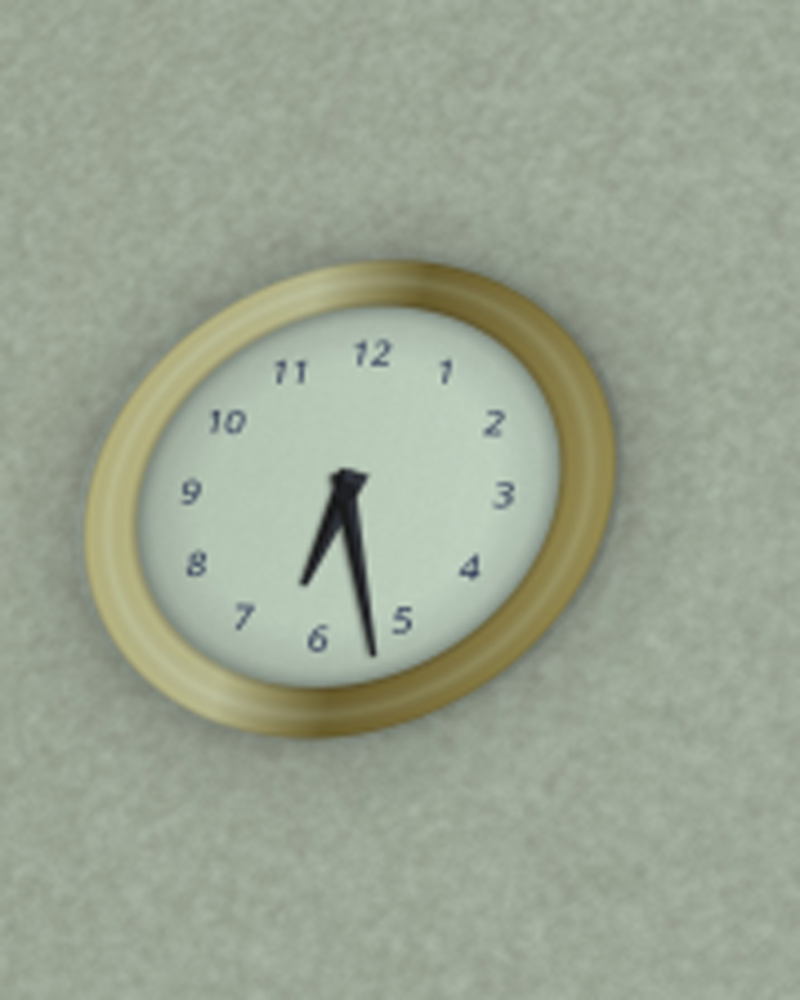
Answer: 6,27
